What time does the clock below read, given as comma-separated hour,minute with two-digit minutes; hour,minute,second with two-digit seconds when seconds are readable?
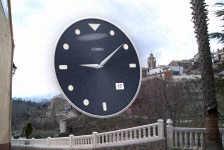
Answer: 9,09
